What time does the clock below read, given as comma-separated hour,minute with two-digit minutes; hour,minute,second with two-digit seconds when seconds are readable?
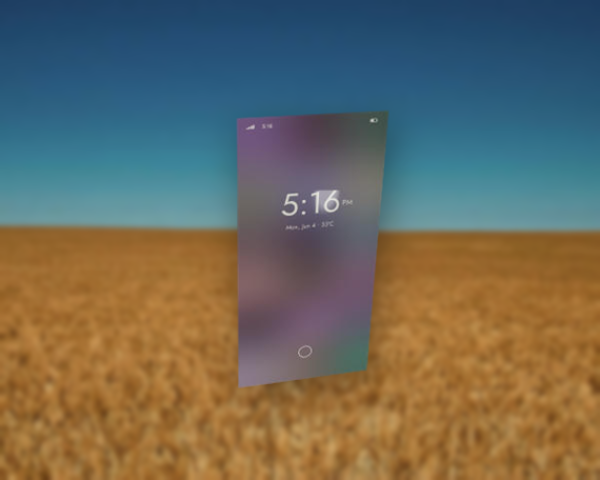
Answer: 5,16
